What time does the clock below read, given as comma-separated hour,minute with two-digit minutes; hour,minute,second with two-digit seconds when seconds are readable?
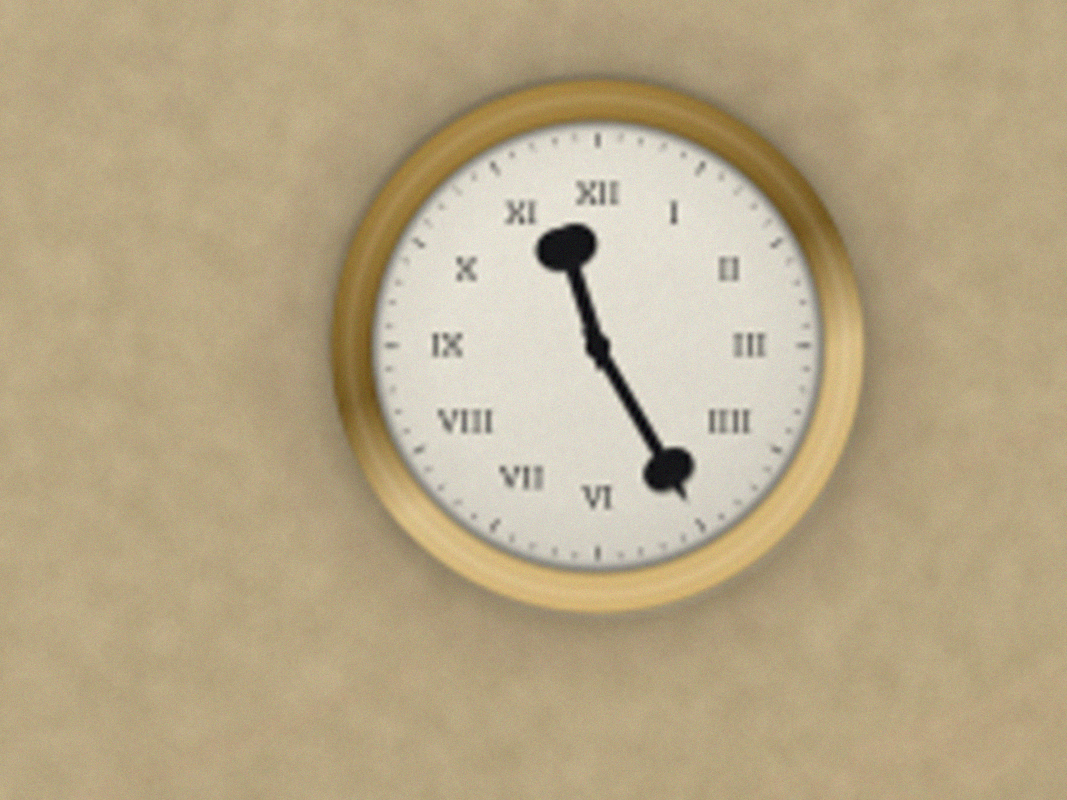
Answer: 11,25
